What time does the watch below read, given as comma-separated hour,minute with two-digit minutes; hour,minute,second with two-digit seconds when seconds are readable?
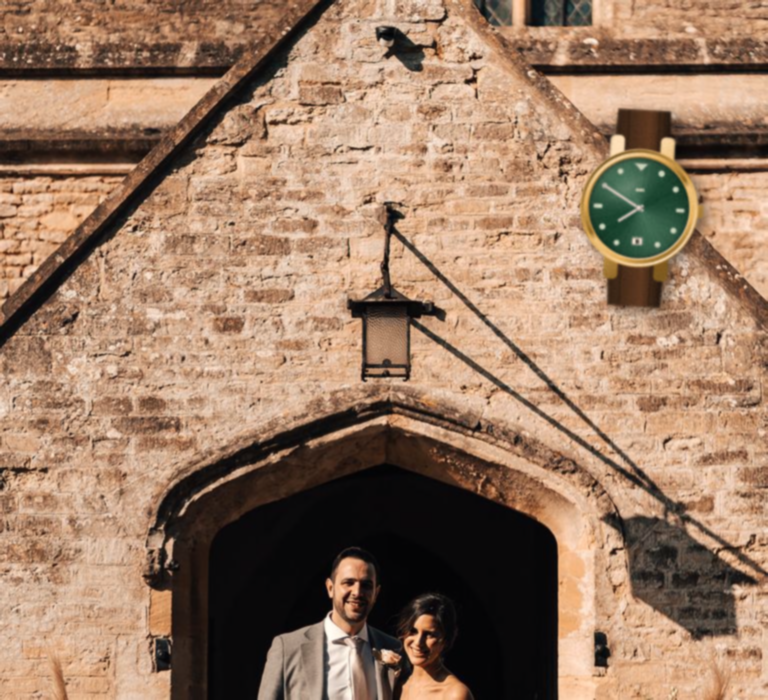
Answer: 7,50
